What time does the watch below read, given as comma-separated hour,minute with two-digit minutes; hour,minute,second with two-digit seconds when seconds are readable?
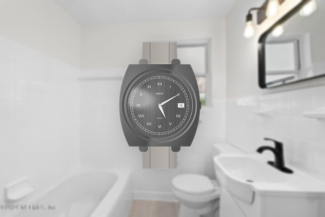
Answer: 5,10
